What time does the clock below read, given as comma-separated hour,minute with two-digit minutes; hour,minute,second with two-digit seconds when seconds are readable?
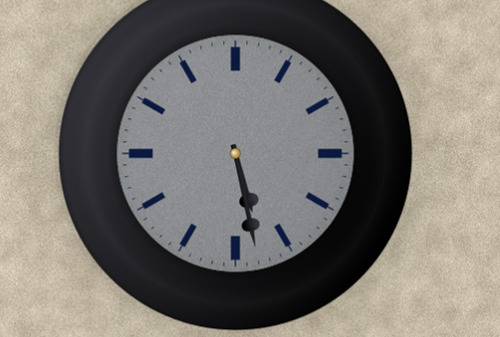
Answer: 5,28
